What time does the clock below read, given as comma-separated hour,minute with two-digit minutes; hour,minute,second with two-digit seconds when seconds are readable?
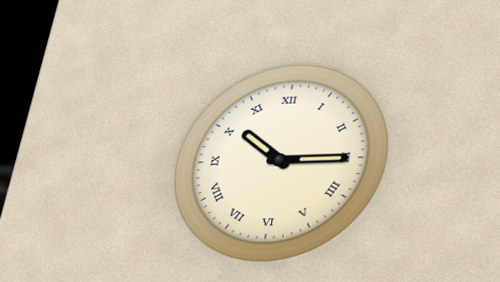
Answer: 10,15
